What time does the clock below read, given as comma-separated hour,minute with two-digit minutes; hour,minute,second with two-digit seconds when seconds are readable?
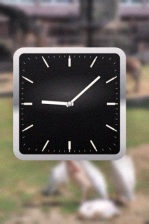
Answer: 9,08
